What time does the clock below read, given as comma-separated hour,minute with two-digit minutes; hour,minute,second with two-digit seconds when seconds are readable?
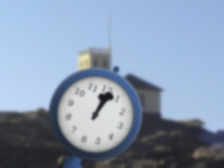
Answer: 12,02
